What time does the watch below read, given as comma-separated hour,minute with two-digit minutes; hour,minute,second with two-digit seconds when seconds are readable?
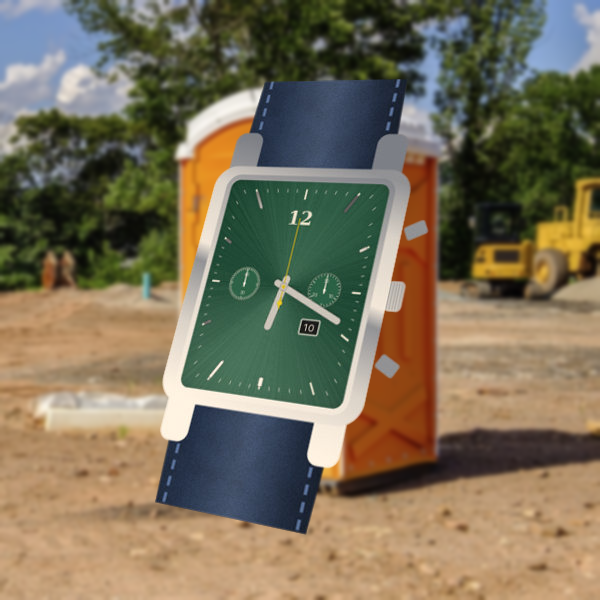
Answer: 6,19
